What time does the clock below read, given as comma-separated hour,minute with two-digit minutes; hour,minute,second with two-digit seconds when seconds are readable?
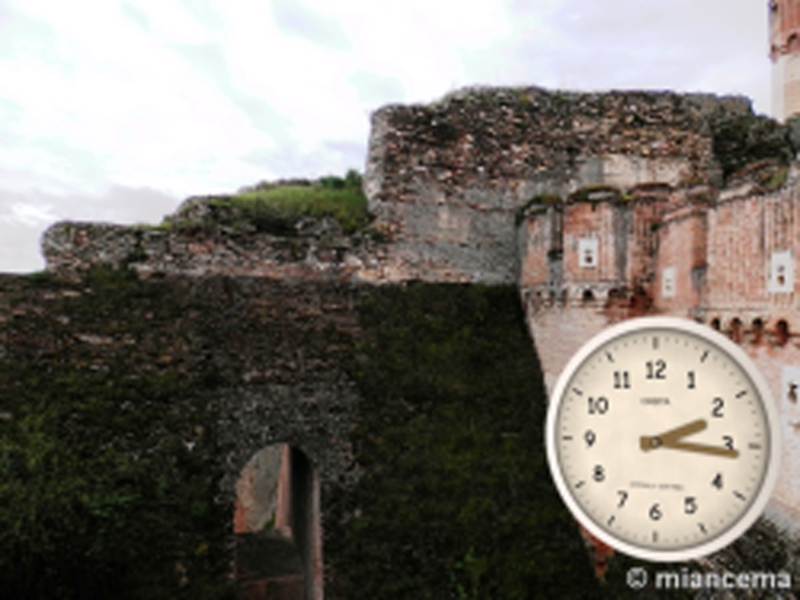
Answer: 2,16
